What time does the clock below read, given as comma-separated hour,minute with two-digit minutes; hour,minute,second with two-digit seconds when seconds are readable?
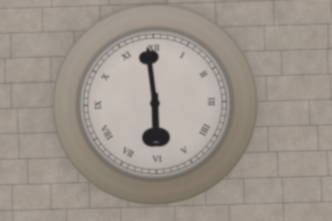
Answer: 5,59
